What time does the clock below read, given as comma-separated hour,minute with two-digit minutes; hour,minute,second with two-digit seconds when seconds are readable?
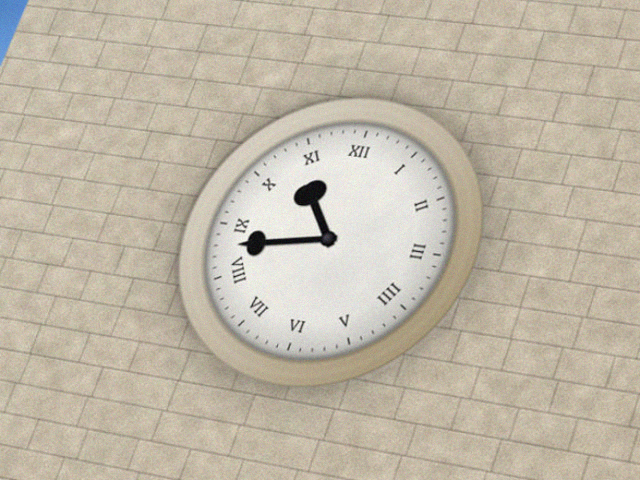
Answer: 10,43
